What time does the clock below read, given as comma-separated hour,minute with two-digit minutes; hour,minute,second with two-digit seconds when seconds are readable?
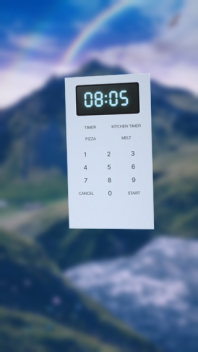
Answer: 8,05
